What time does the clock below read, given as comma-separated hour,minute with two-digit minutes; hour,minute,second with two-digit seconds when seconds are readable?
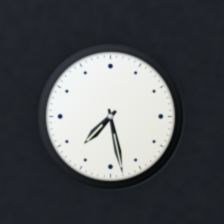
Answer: 7,28
